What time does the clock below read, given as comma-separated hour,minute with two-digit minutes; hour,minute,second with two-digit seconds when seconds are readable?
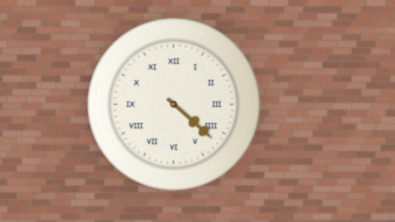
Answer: 4,22
